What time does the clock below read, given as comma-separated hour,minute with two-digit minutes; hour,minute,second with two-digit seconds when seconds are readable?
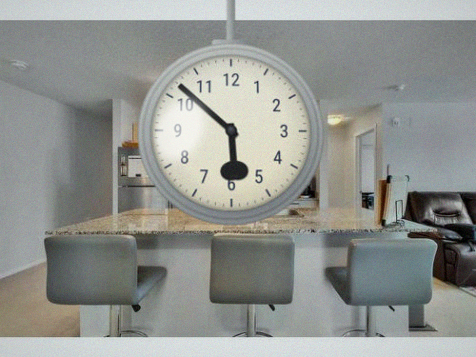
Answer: 5,52
